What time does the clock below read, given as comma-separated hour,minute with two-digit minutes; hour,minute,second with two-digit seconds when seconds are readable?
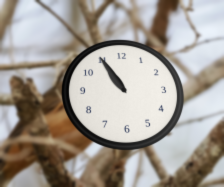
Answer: 10,55
